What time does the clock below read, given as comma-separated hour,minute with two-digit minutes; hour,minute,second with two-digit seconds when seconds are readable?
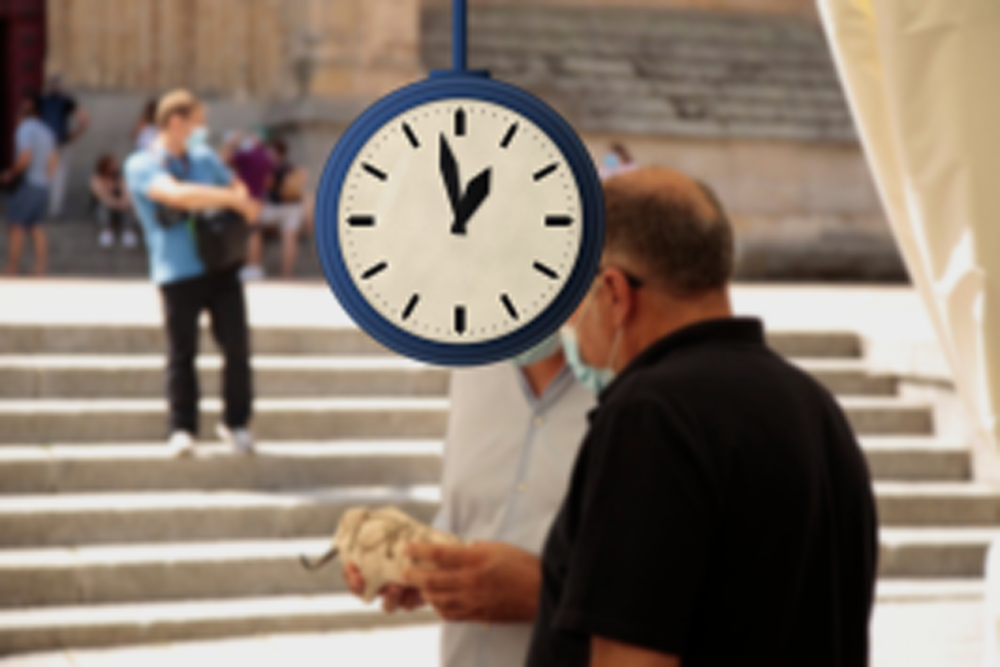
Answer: 12,58
